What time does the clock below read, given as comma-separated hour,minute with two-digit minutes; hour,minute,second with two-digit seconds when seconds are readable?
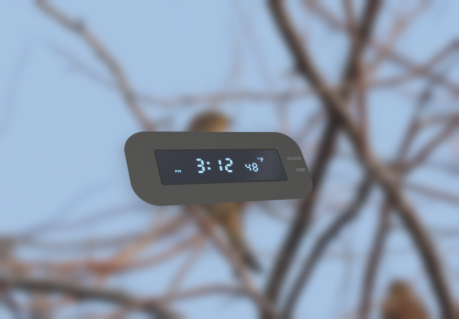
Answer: 3,12
